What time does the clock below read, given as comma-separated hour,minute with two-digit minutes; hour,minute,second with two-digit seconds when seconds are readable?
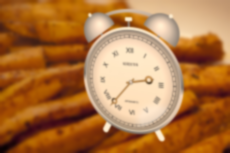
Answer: 2,37
